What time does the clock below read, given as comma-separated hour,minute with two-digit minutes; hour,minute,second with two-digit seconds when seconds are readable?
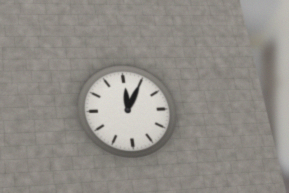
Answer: 12,05
